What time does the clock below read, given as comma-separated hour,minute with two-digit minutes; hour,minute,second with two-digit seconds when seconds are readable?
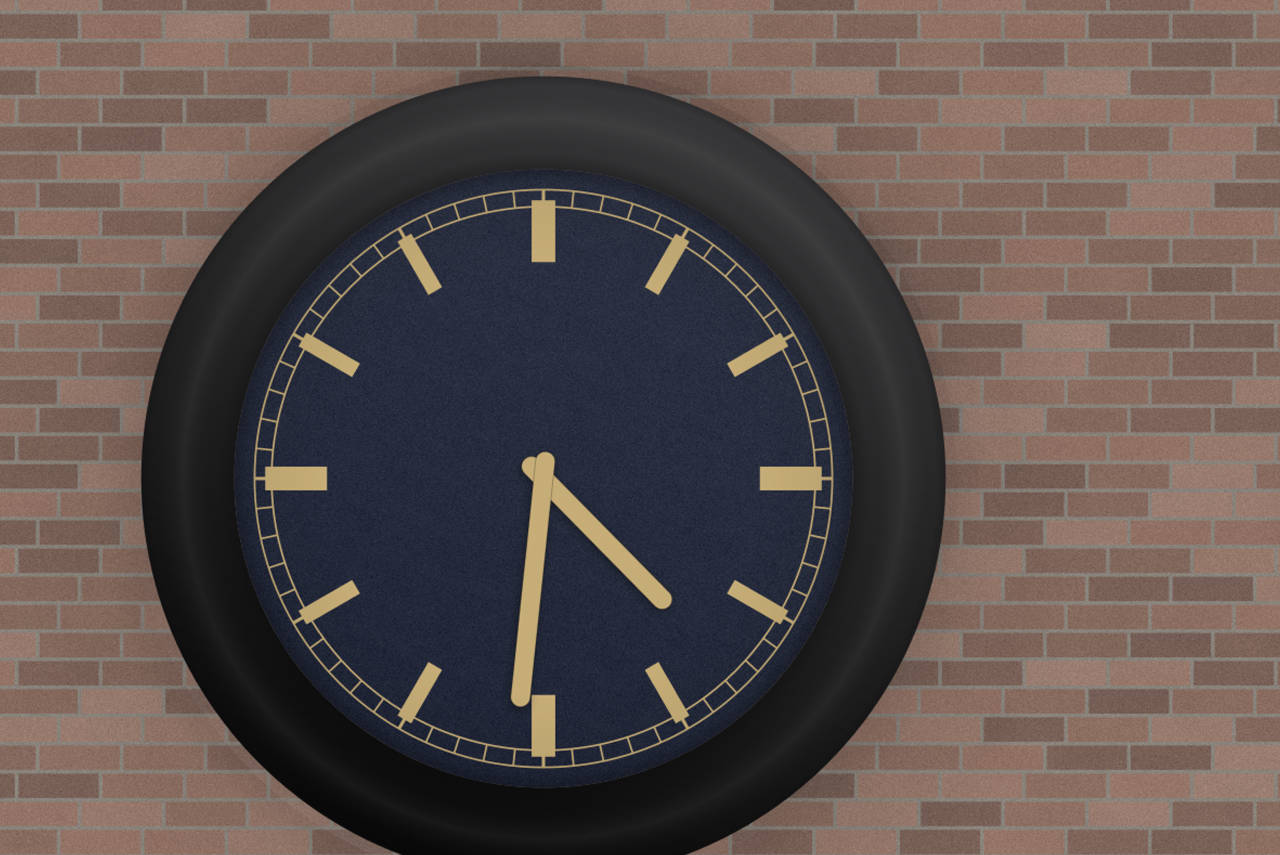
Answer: 4,31
